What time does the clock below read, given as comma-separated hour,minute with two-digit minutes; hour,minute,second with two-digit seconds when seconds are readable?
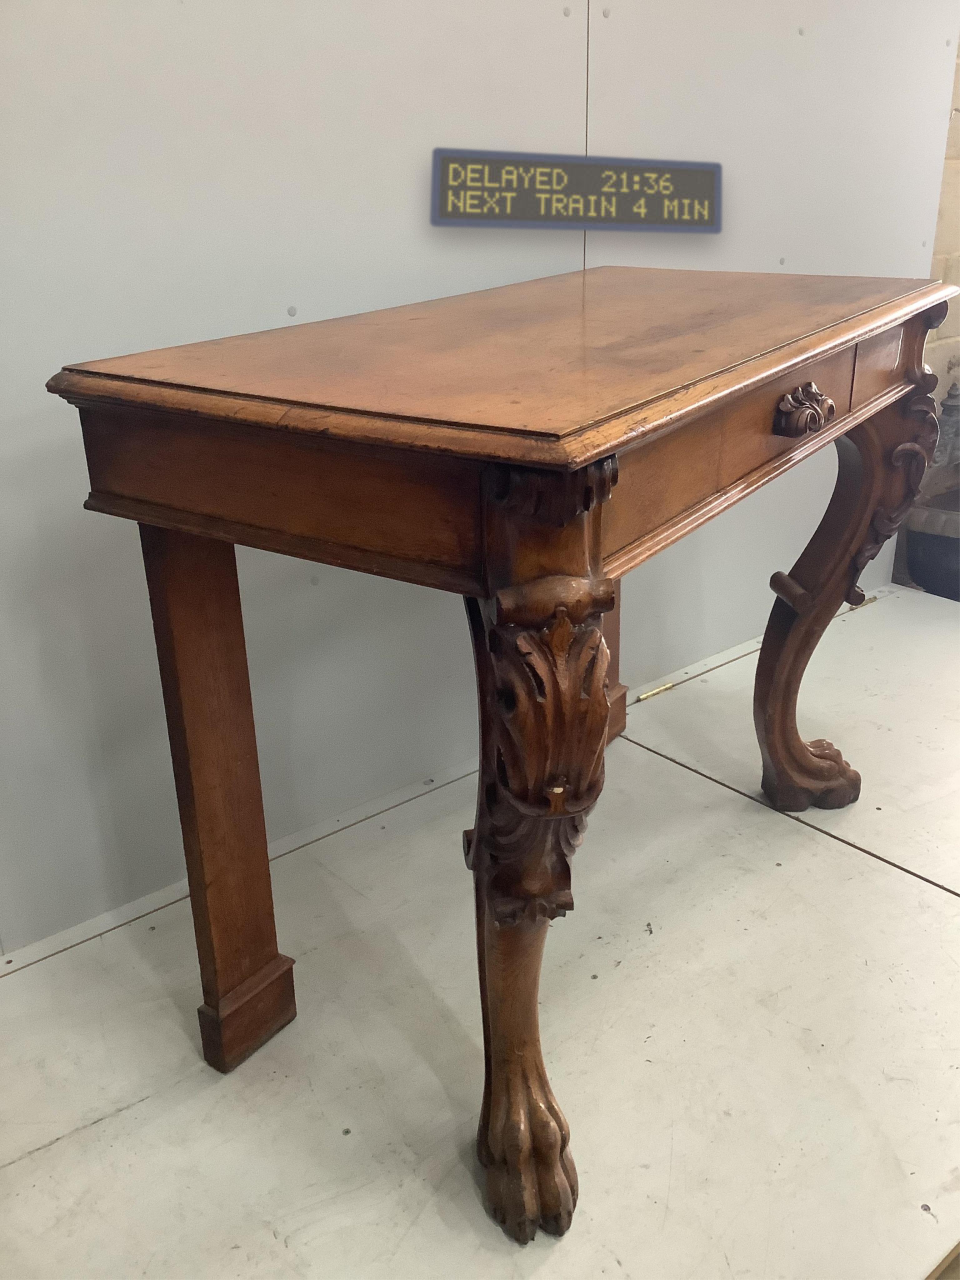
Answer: 21,36
